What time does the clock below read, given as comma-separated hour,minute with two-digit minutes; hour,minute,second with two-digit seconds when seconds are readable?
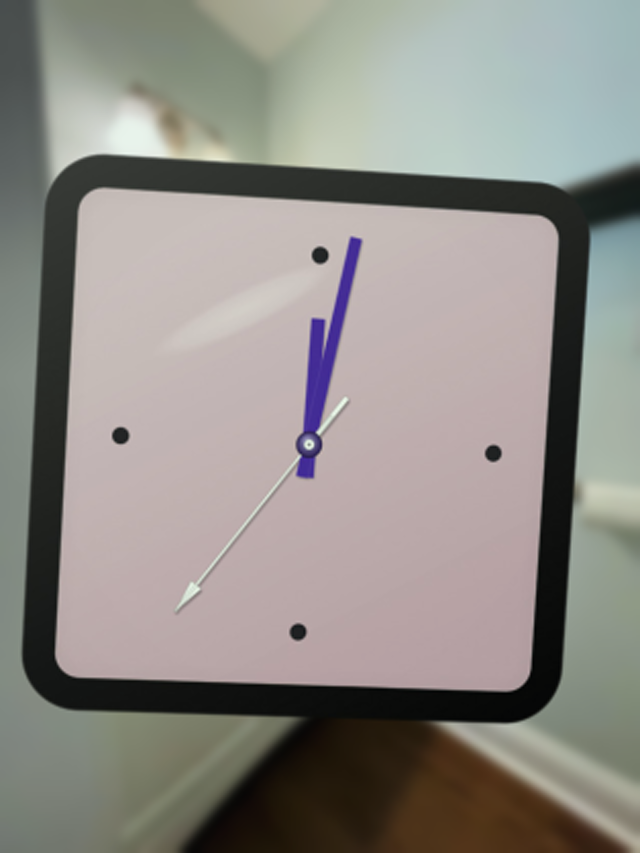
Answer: 12,01,36
